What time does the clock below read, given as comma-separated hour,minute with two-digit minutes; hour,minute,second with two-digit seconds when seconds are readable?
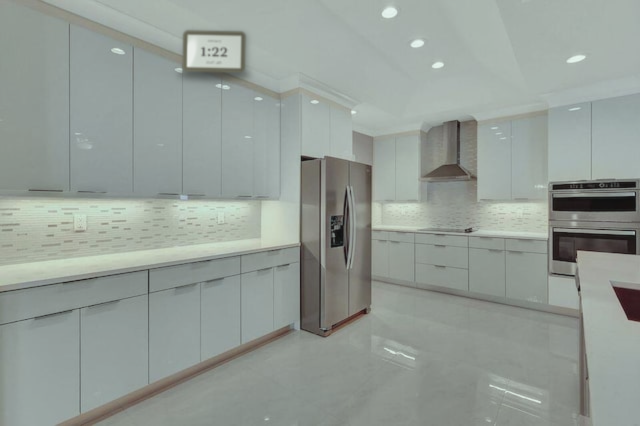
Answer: 1,22
